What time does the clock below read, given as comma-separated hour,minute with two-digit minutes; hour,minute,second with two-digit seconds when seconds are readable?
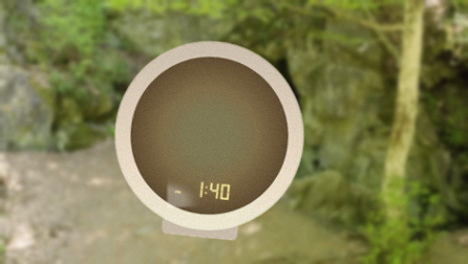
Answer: 1,40
